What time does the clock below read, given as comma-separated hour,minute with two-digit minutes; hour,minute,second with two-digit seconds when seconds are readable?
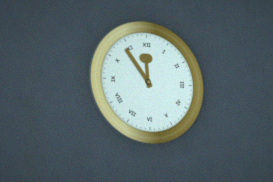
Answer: 11,54
